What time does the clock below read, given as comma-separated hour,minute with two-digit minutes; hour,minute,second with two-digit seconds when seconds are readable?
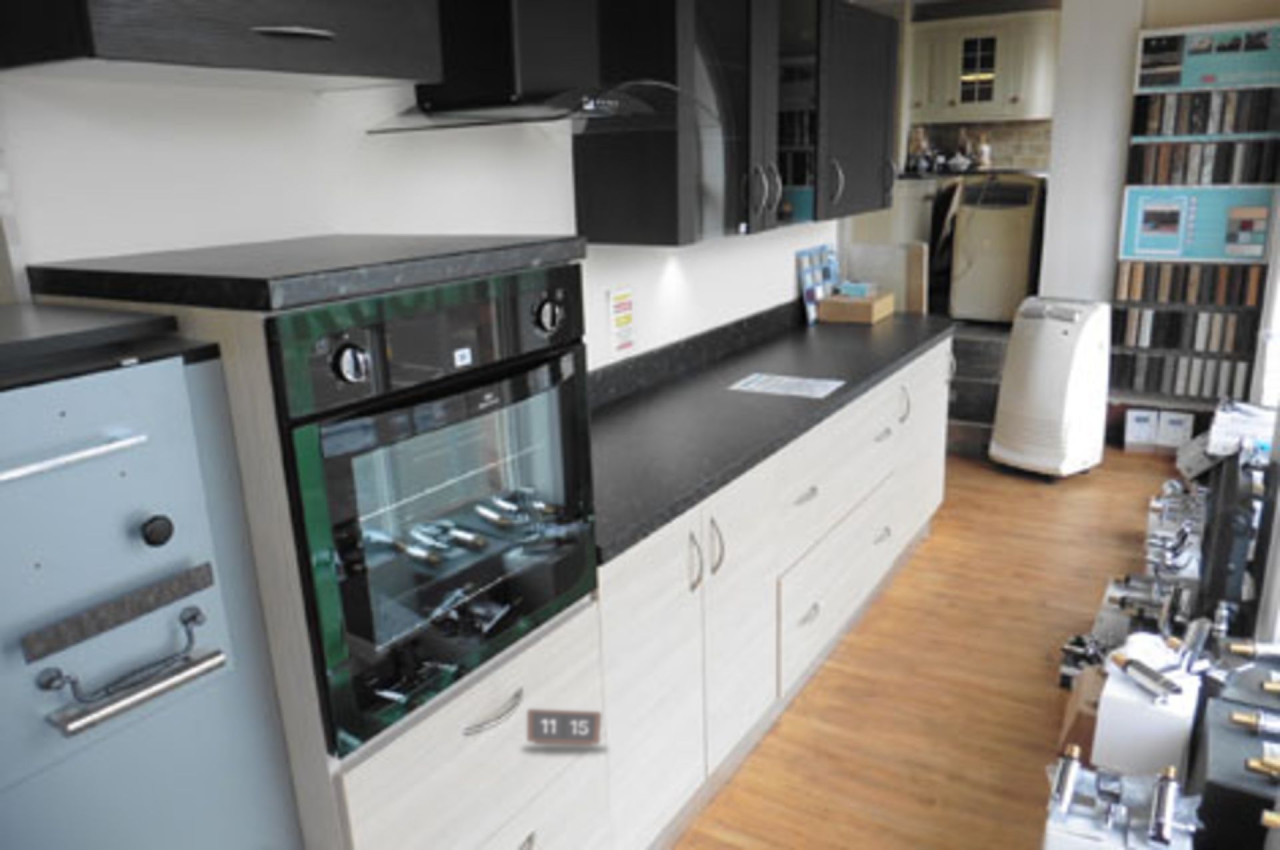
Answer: 11,15
